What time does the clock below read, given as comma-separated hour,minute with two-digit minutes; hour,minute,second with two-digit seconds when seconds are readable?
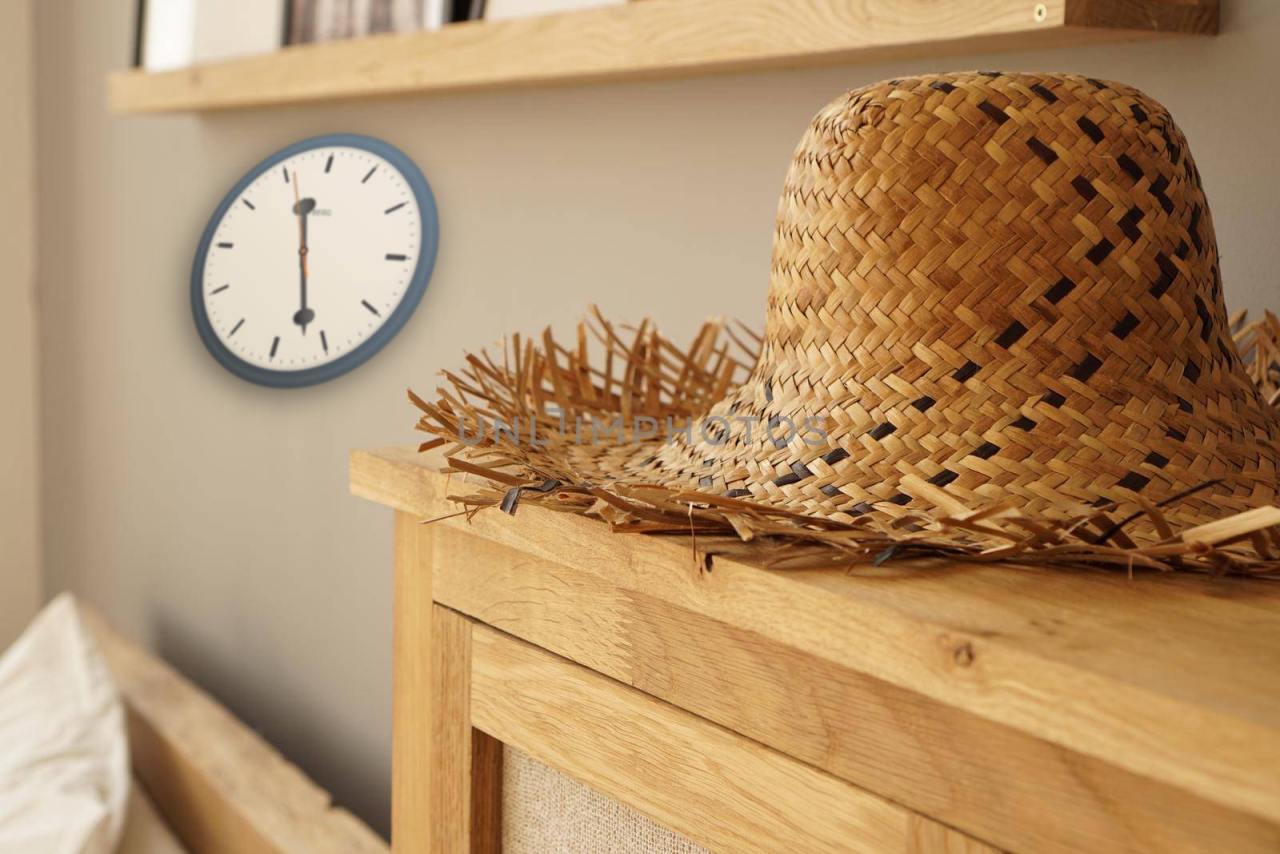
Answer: 11,26,56
